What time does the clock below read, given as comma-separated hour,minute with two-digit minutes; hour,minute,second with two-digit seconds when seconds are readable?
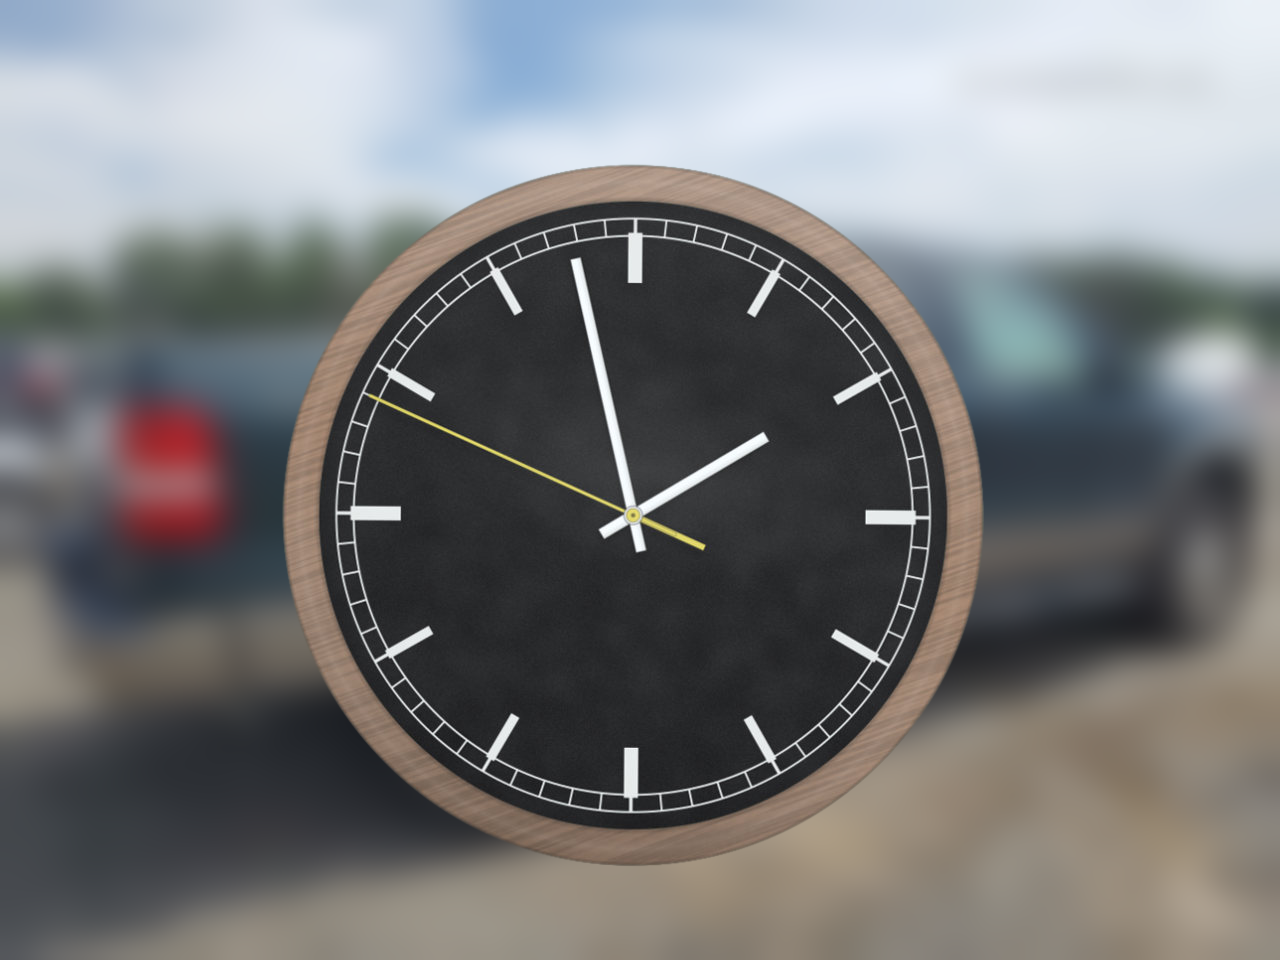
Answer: 1,57,49
